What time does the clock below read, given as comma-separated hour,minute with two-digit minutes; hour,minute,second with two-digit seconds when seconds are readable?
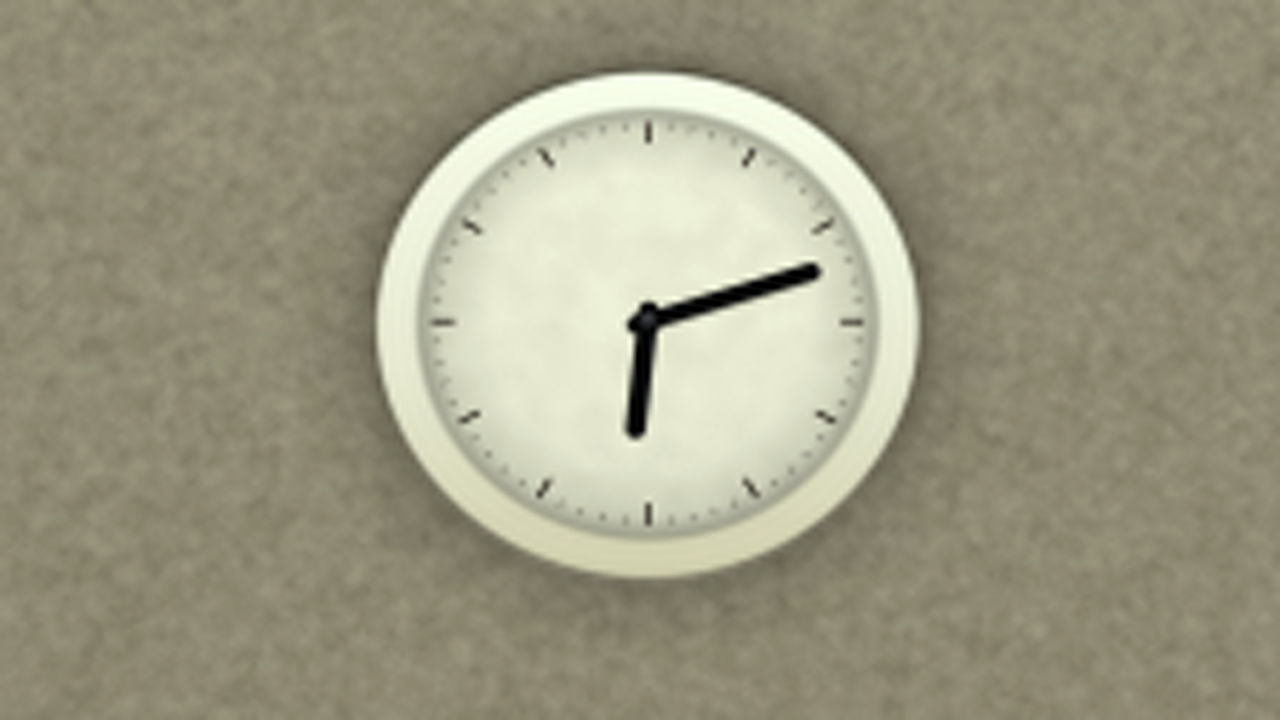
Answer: 6,12
